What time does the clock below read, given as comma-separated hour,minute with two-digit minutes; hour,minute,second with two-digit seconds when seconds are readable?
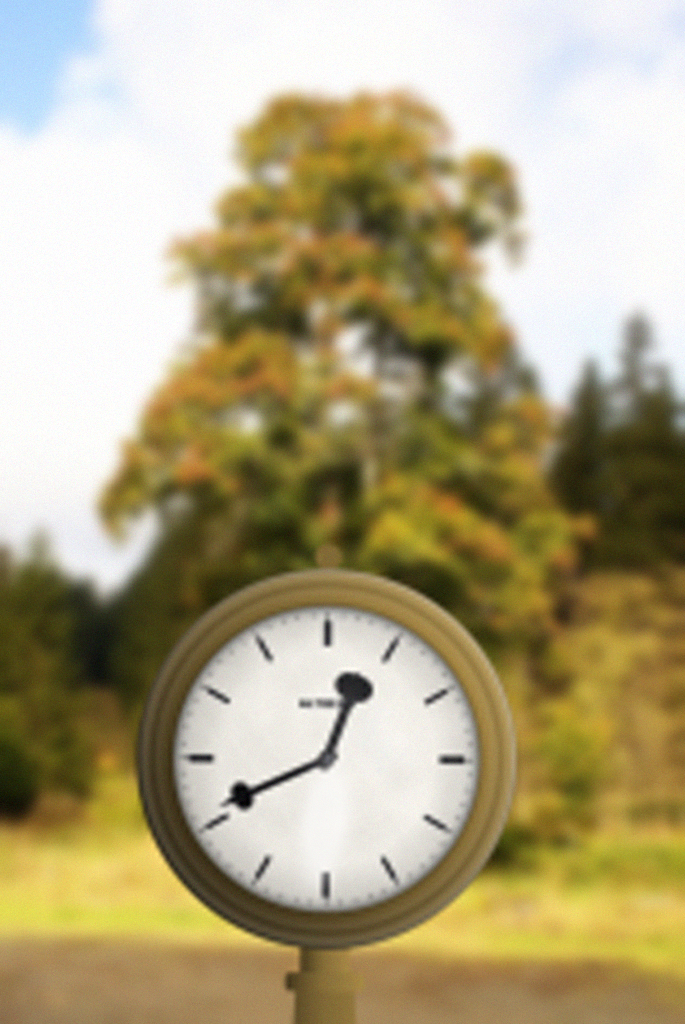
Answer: 12,41
